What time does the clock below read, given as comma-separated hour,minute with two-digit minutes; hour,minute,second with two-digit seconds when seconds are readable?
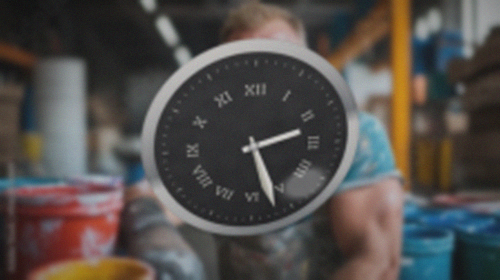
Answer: 2,27
